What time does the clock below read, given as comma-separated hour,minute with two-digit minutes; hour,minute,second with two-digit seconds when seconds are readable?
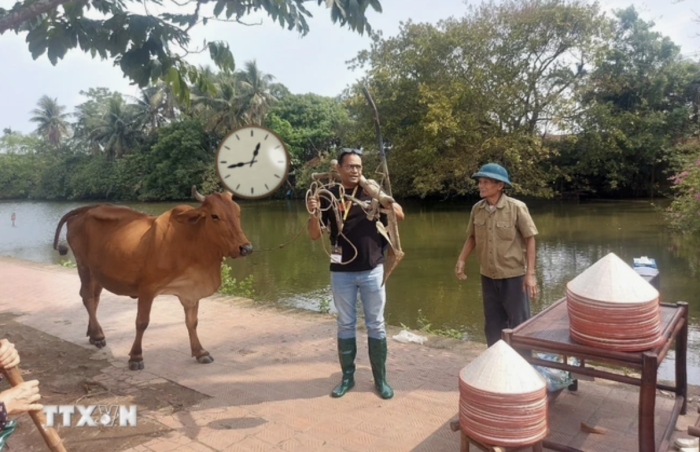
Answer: 12,43
